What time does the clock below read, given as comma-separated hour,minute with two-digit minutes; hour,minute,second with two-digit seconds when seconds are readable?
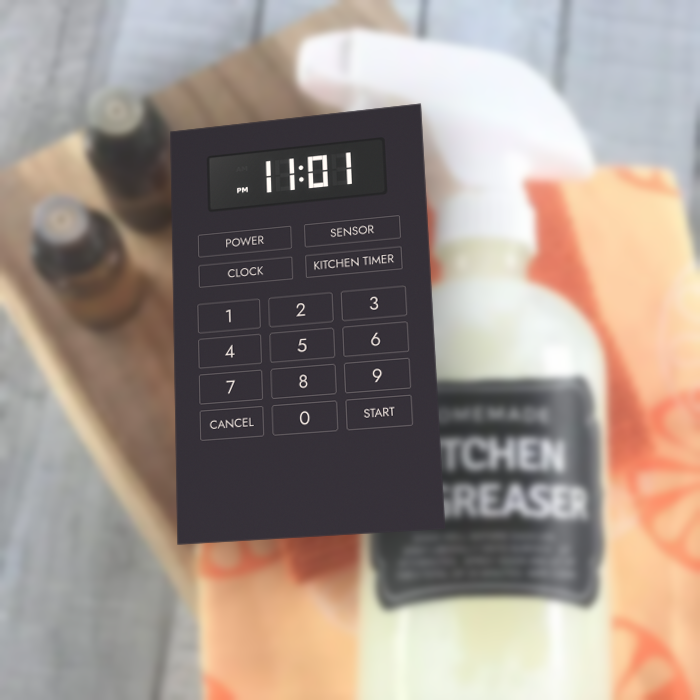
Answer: 11,01
